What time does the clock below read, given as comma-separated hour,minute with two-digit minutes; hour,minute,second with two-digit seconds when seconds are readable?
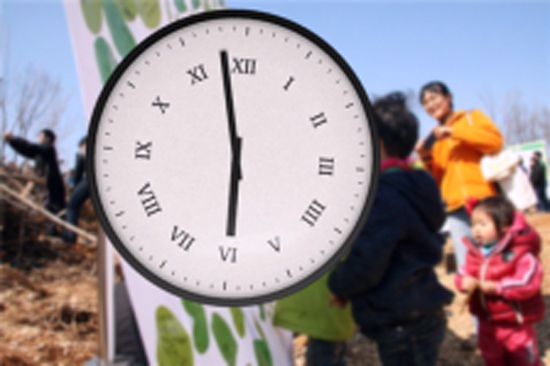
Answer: 5,58
